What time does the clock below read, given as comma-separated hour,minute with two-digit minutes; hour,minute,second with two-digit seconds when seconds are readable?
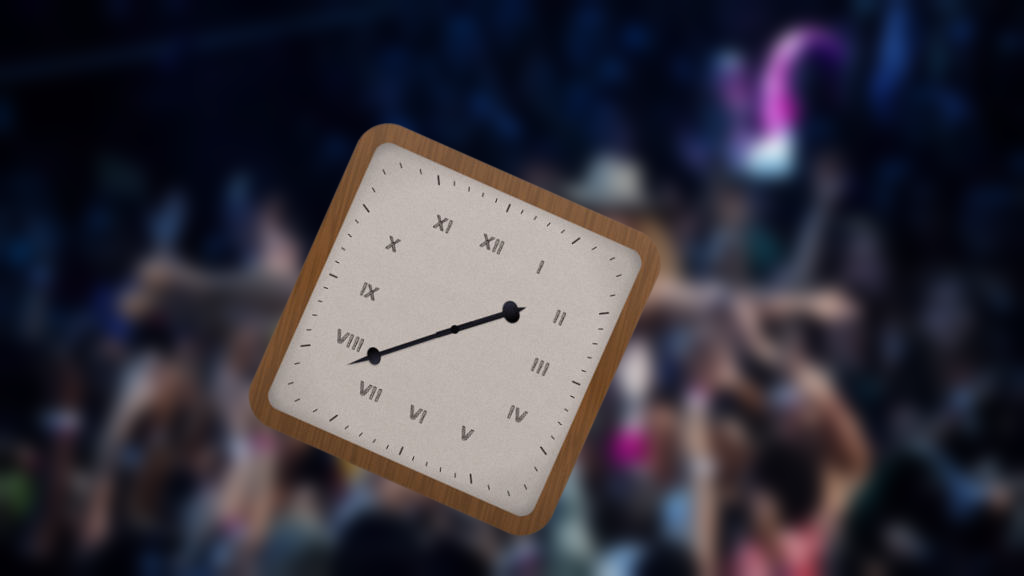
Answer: 1,38
